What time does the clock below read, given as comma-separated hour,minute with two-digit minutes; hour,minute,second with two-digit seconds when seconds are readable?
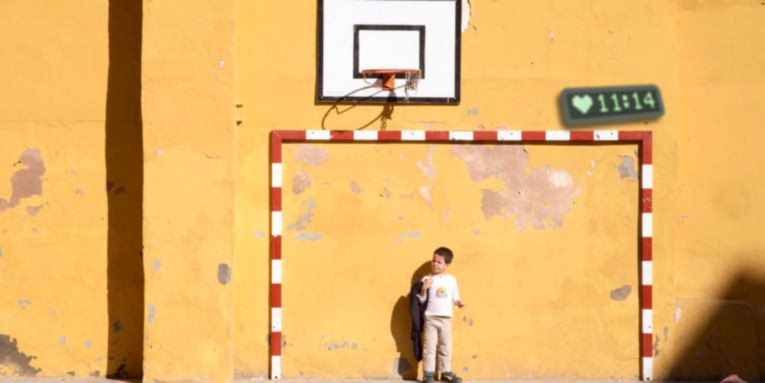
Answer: 11,14
